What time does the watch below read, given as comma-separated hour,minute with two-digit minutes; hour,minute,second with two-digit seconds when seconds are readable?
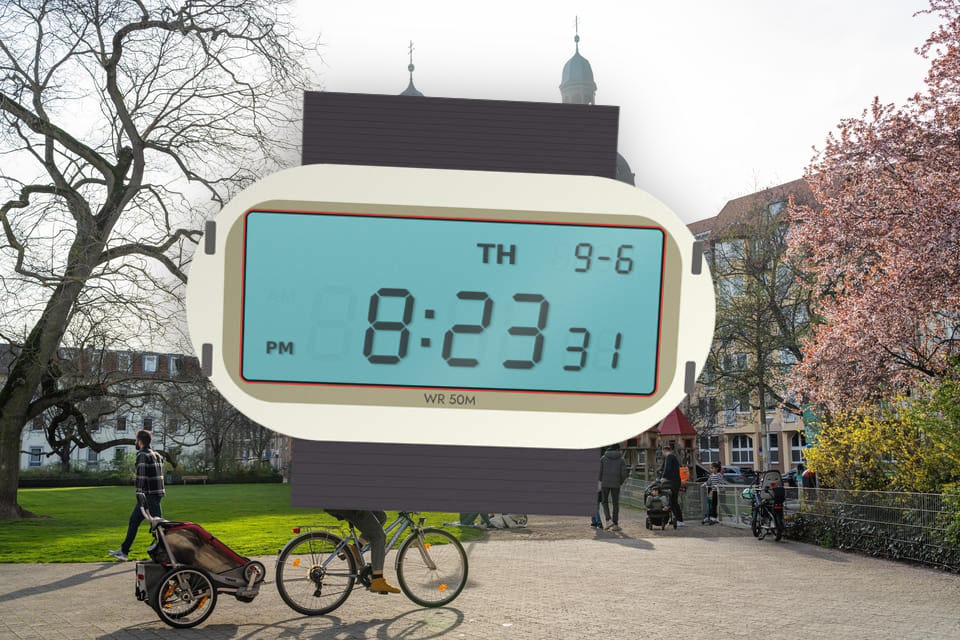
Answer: 8,23,31
